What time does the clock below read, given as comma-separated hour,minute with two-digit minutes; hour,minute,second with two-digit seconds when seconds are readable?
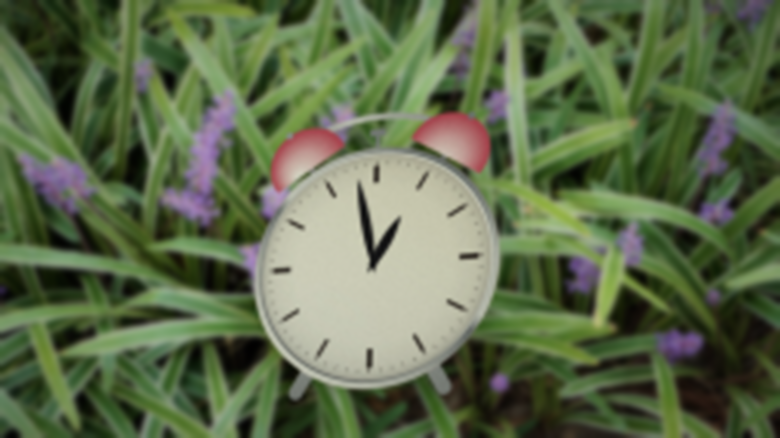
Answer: 12,58
